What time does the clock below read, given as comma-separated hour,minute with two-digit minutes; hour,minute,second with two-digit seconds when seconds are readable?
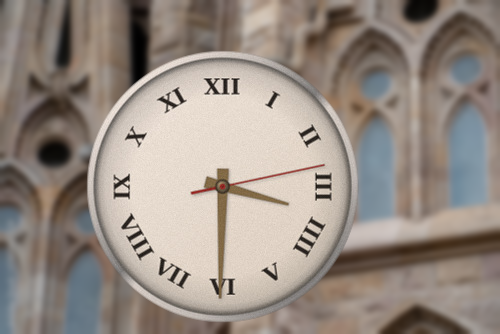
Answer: 3,30,13
